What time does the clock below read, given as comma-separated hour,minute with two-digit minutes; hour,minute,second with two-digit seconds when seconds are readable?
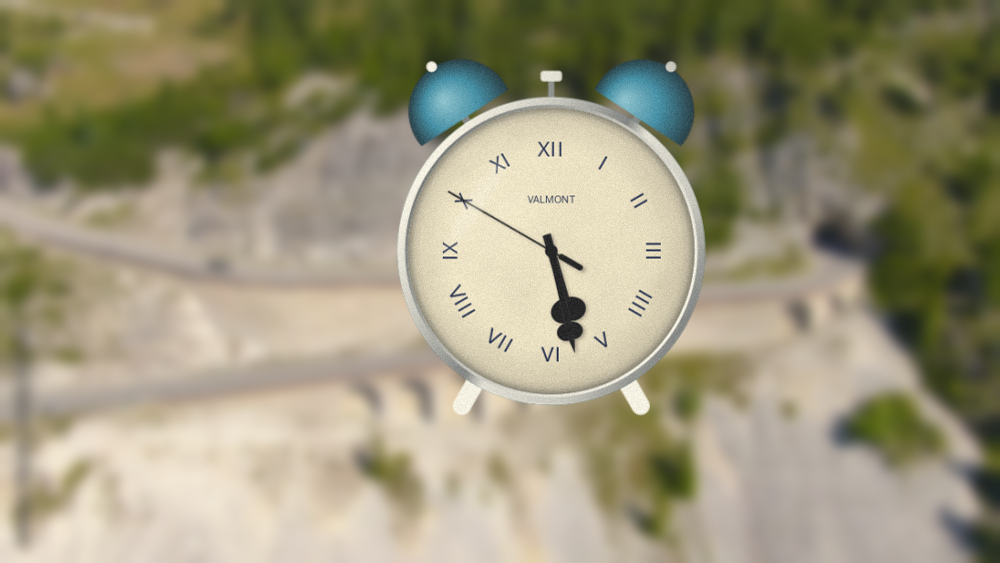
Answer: 5,27,50
